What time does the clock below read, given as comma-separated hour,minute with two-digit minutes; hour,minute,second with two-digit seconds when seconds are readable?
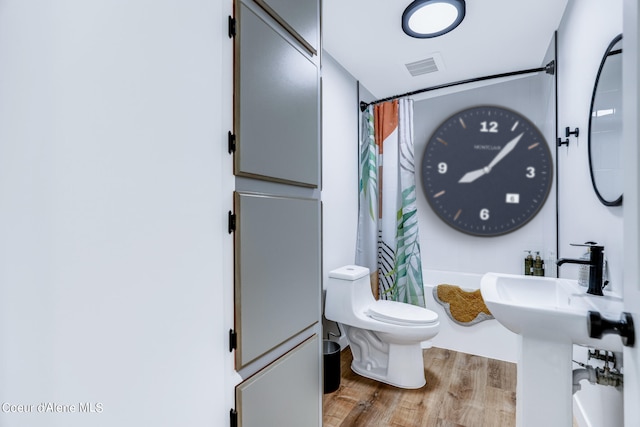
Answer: 8,07
